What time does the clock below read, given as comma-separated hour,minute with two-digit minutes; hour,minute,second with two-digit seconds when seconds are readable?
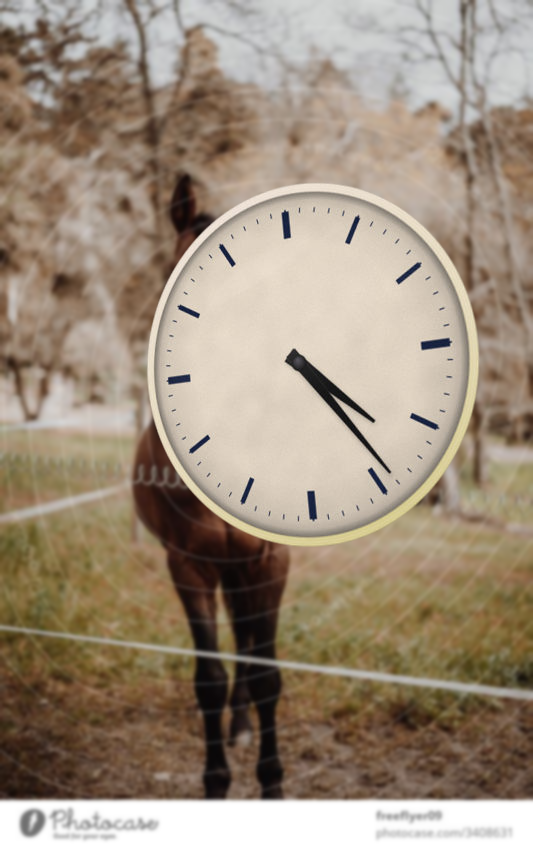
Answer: 4,24
